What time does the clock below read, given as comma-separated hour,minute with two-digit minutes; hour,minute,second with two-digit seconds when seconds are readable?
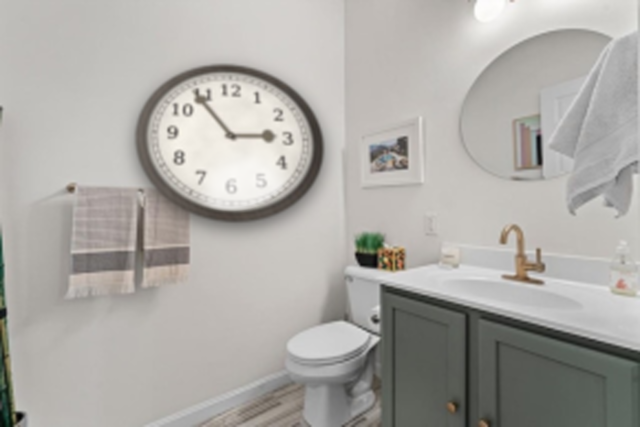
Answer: 2,54
